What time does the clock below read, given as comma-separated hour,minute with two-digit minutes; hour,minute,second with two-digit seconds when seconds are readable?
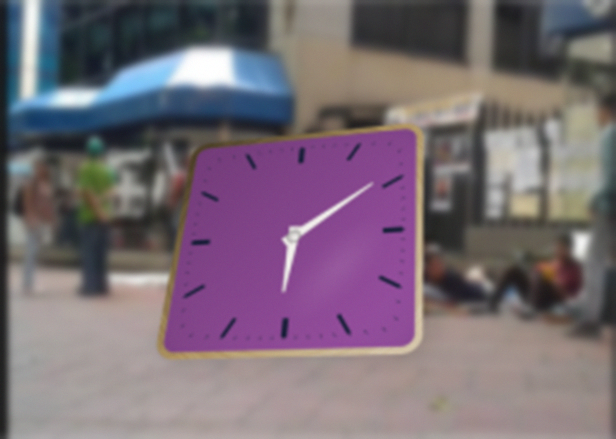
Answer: 6,09
